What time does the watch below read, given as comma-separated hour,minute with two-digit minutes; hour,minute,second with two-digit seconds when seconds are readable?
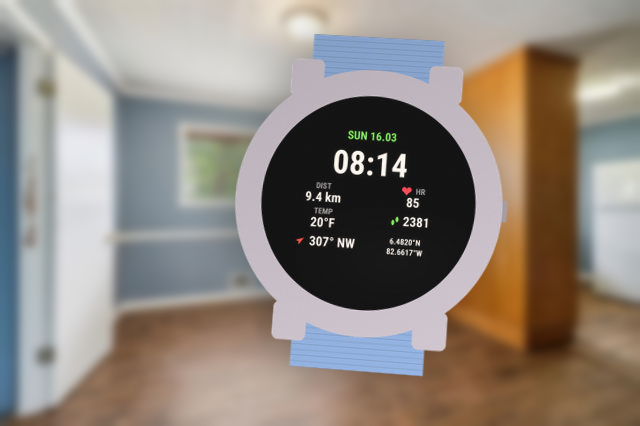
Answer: 8,14
